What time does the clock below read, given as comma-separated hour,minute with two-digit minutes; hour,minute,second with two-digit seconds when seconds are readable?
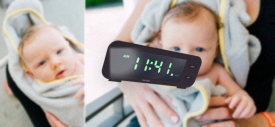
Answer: 11,41
